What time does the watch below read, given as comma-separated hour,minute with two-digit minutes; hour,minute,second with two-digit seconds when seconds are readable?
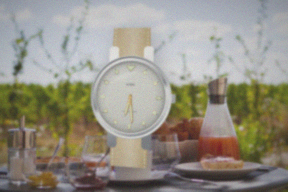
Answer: 6,29
